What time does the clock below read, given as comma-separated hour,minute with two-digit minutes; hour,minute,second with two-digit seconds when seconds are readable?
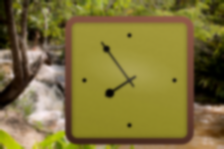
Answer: 7,54
